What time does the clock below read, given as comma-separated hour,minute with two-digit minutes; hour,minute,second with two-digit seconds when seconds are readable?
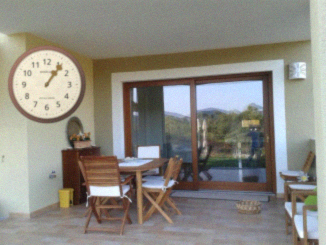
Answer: 1,06
